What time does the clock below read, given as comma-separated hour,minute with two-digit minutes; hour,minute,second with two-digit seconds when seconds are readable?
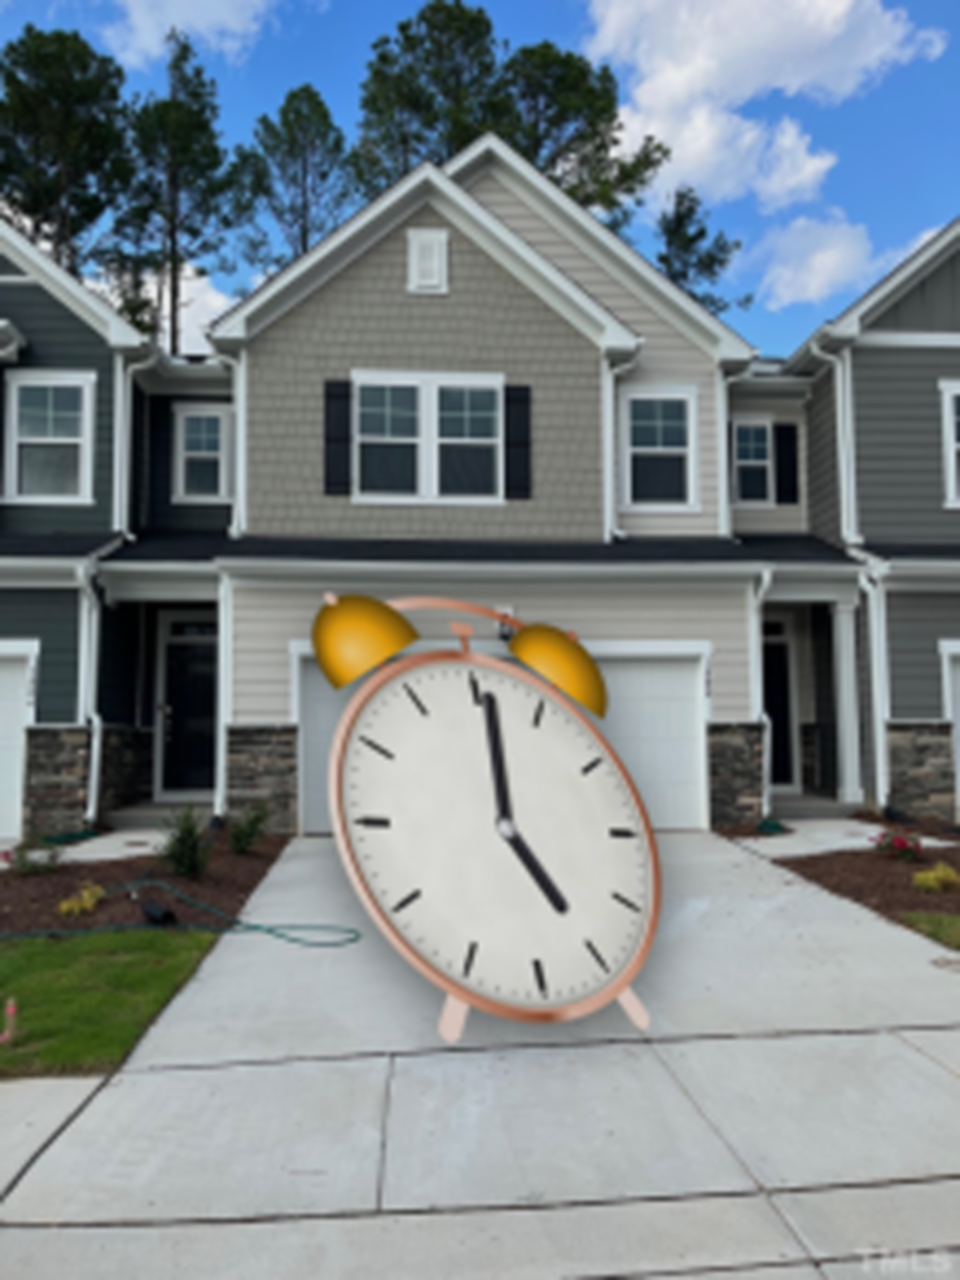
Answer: 5,01
